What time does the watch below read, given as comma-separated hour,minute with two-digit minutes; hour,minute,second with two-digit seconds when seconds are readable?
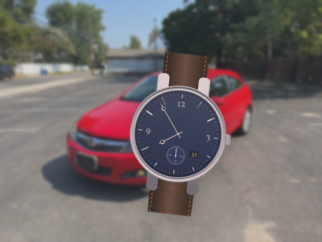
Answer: 7,54
